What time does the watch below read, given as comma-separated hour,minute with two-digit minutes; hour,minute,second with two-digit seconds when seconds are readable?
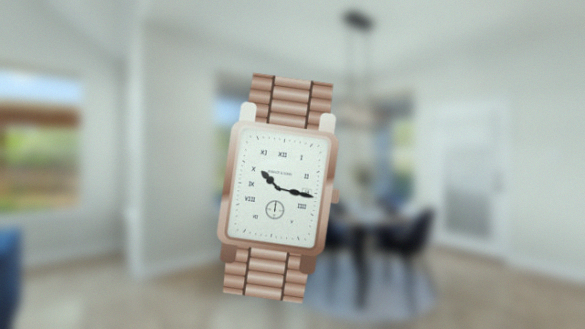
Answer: 10,16
